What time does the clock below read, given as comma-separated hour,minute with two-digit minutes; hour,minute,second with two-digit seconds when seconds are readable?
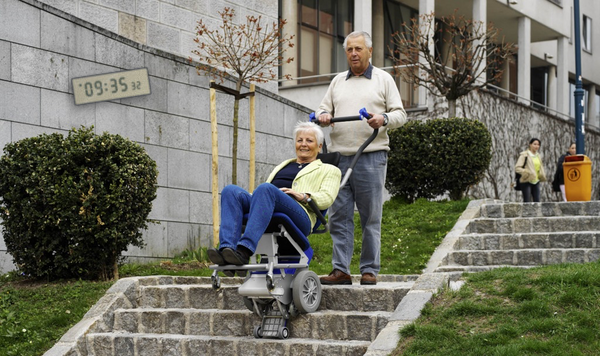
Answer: 9,35
